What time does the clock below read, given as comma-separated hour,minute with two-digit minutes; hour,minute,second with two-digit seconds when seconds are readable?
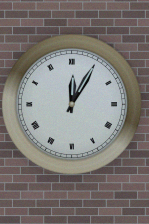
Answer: 12,05
